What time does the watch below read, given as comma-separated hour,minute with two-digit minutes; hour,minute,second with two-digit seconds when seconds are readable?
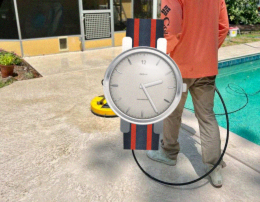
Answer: 2,25
